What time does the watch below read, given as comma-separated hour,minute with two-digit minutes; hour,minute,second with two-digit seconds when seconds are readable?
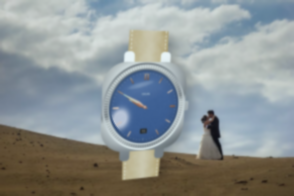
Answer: 9,50
